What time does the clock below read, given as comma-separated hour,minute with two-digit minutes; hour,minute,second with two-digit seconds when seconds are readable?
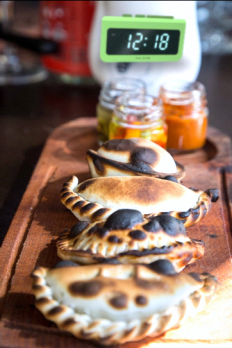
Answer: 12,18
